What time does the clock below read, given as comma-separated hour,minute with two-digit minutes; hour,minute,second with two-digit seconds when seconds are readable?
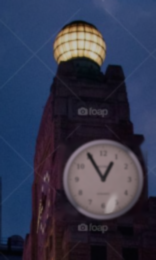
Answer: 12,55
